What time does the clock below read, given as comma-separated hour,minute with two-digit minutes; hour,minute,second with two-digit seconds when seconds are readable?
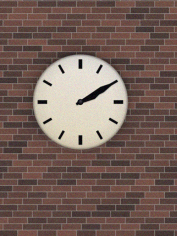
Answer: 2,10
